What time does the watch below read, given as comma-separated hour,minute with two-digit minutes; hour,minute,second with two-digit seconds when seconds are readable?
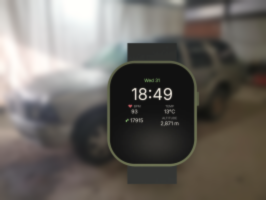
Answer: 18,49
